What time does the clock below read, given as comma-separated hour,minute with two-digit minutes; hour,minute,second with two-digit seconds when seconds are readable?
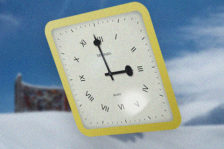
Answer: 2,59
